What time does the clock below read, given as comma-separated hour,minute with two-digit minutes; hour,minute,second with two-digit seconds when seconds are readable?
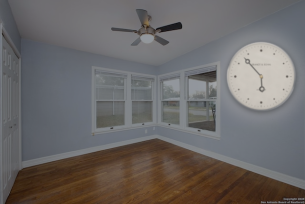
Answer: 5,53
